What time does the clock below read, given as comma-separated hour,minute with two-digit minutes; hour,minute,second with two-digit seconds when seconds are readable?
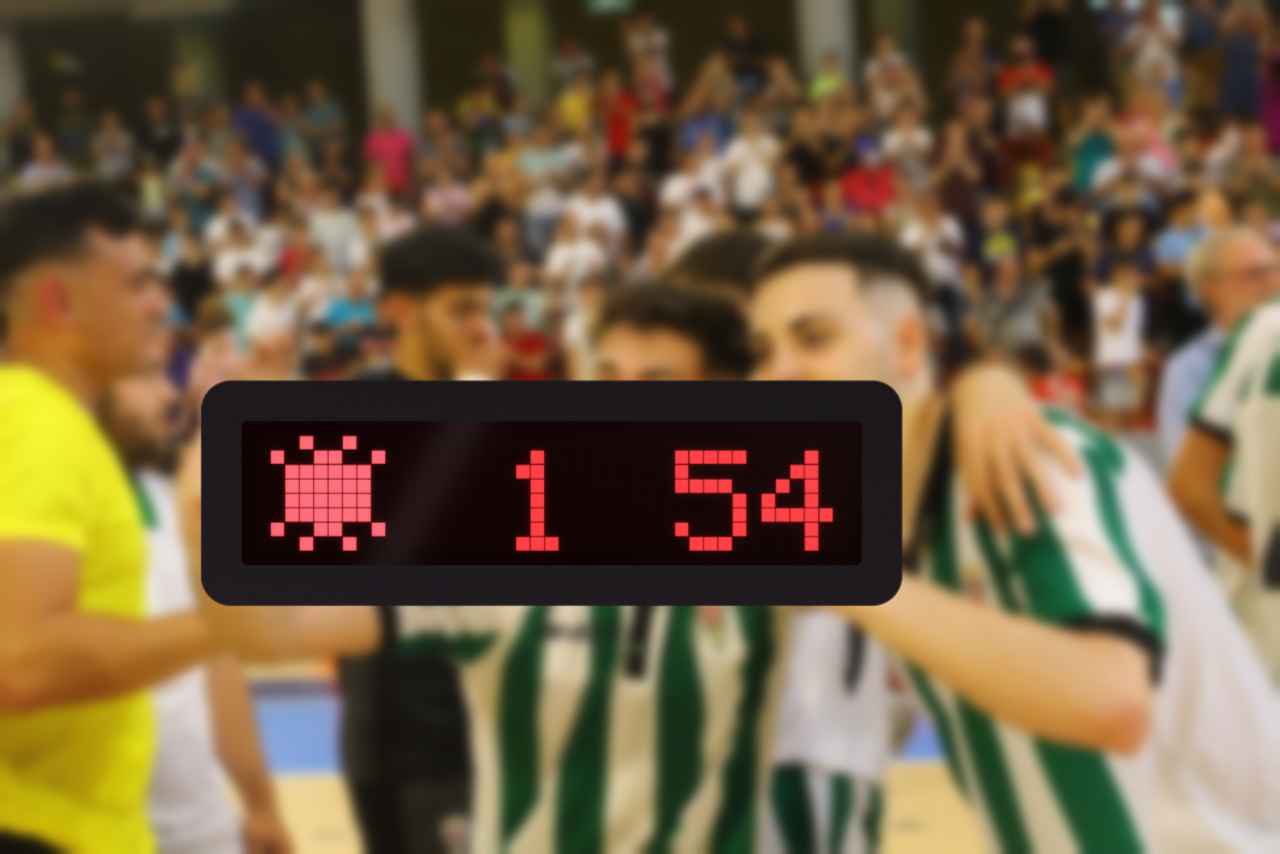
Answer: 1,54
